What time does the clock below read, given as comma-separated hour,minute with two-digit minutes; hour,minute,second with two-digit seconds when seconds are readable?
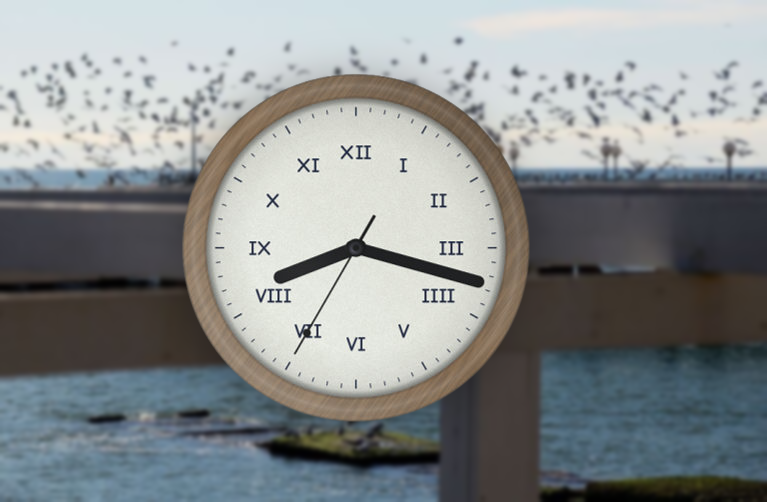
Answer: 8,17,35
